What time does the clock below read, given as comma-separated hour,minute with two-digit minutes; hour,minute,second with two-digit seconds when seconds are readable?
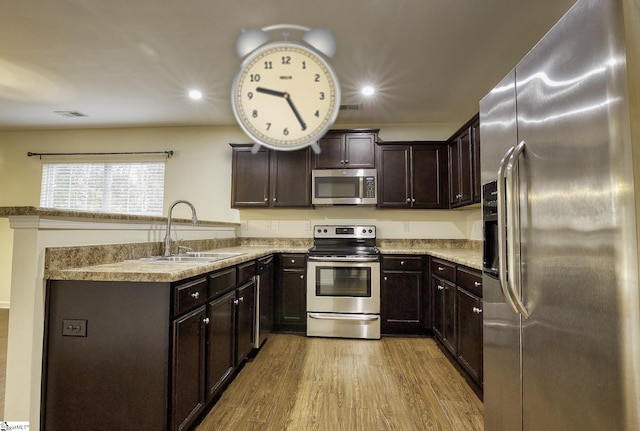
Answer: 9,25
